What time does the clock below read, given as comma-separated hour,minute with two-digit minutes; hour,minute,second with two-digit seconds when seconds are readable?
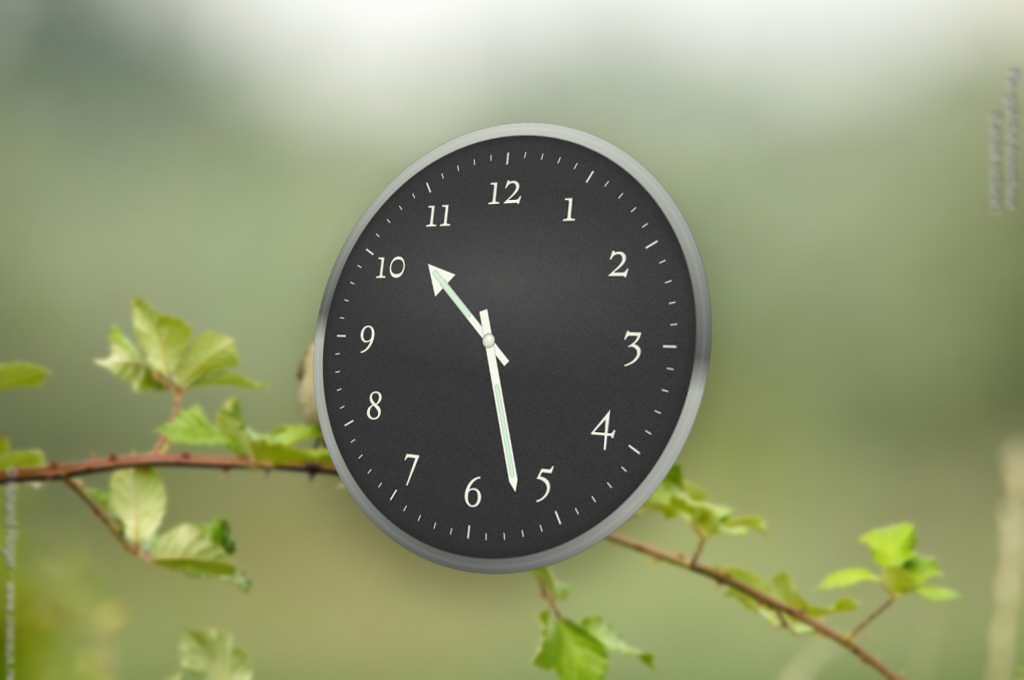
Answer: 10,27
